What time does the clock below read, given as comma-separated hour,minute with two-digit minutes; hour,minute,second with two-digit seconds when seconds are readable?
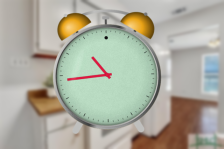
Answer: 10,44
